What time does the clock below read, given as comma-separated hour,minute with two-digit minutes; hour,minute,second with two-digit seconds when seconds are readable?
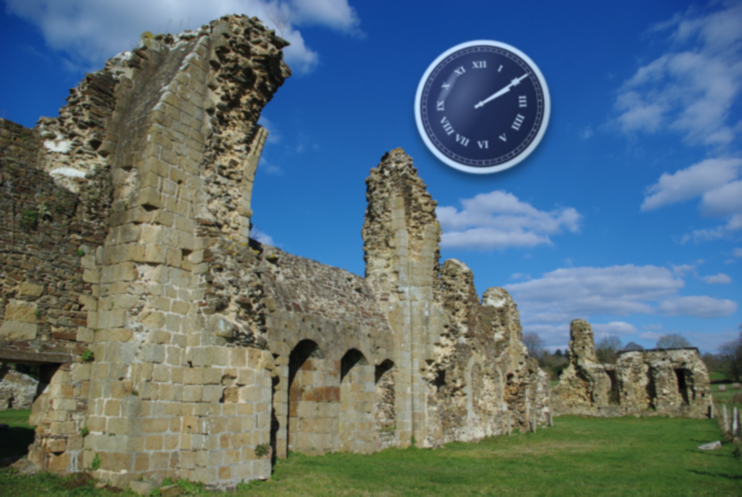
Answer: 2,10
